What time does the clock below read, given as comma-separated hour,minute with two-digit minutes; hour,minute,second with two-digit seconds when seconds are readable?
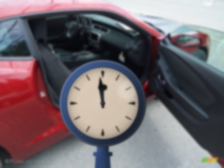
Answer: 11,59
